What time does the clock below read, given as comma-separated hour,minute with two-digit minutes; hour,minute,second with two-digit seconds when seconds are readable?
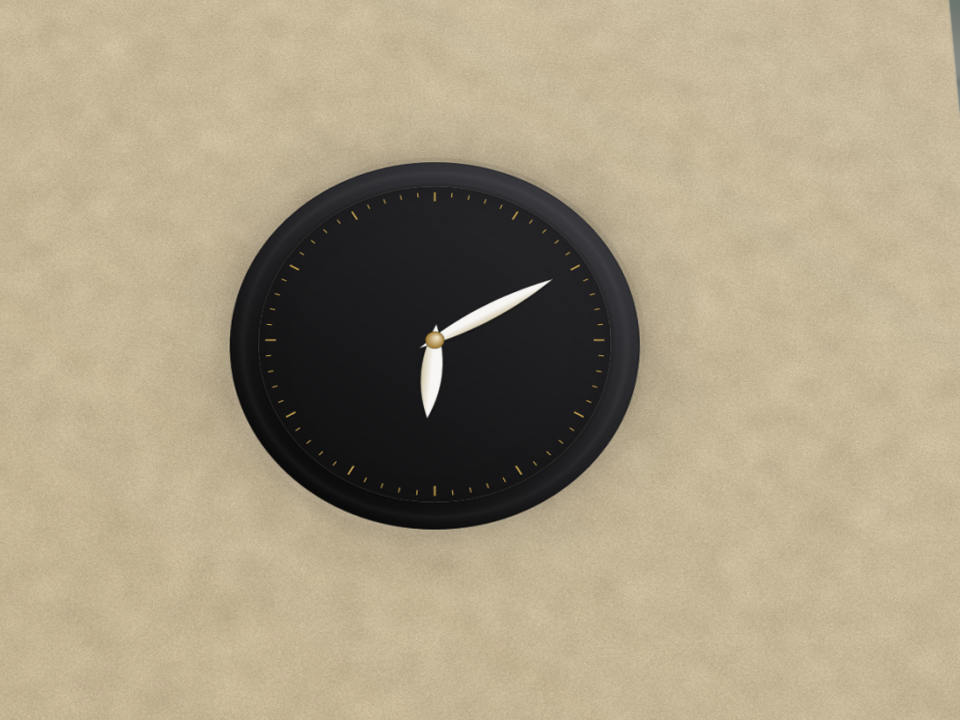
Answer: 6,10
